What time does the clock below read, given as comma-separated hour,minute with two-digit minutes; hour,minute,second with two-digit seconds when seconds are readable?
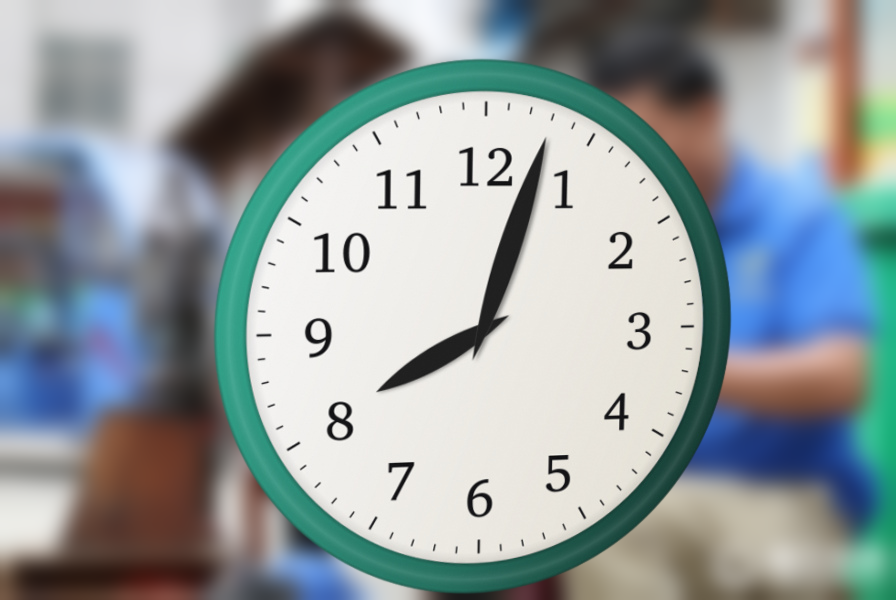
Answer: 8,03
